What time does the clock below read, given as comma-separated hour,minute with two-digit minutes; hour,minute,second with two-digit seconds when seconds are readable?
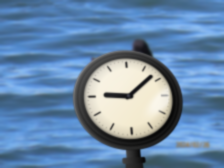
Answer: 9,08
